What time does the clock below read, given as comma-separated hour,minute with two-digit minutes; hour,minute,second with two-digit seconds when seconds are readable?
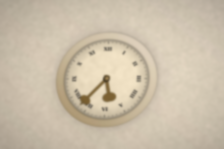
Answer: 5,37
